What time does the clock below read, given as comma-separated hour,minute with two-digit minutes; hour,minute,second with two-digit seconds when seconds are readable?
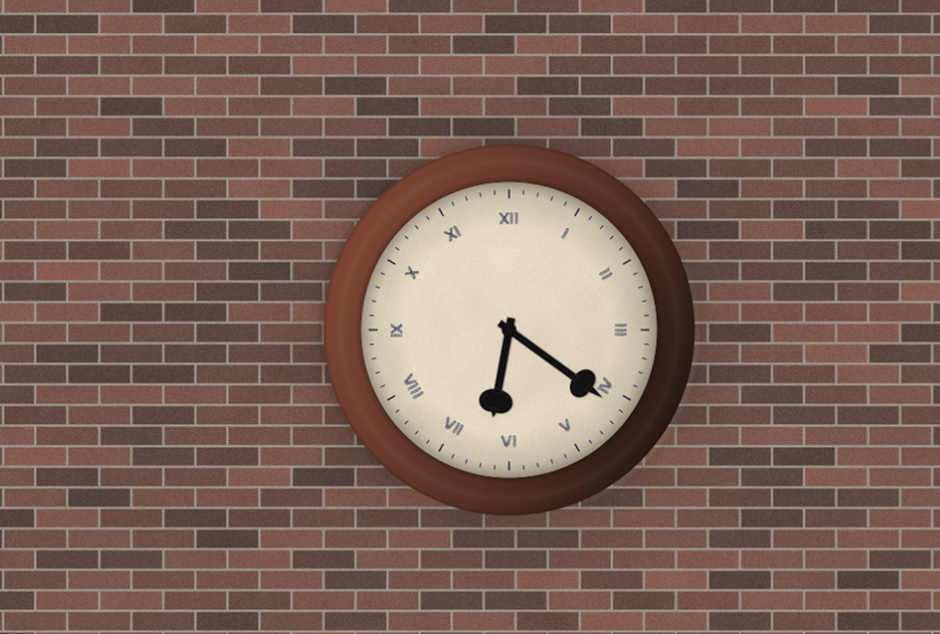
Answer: 6,21
